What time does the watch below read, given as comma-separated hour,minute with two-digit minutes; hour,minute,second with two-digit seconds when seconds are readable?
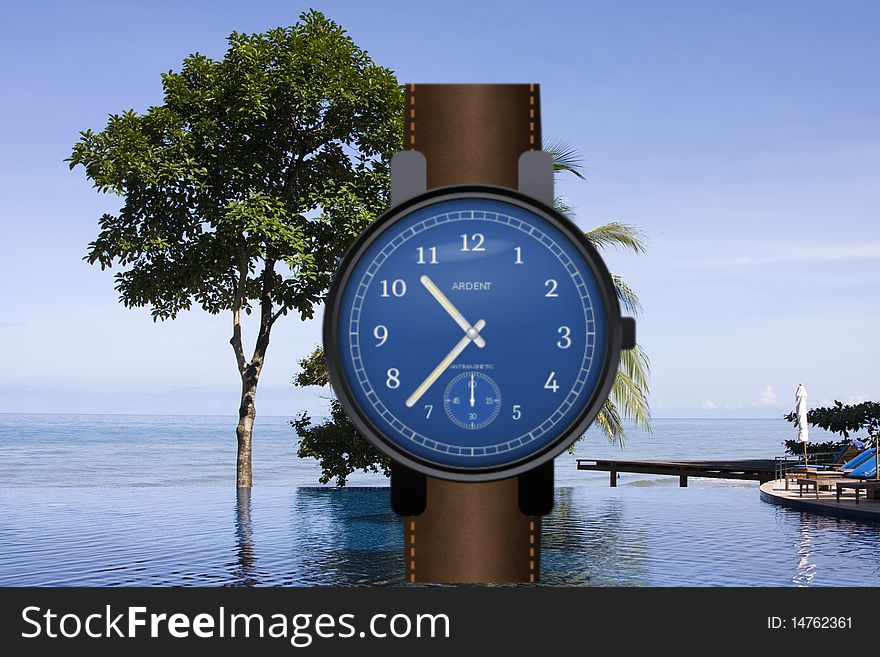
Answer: 10,37
